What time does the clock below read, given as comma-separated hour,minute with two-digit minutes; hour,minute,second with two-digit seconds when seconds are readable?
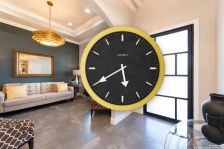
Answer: 5,40
